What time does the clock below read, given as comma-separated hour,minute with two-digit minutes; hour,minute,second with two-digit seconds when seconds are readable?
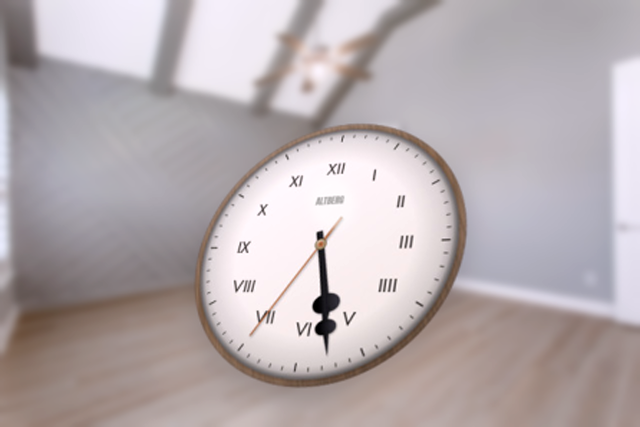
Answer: 5,27,35
